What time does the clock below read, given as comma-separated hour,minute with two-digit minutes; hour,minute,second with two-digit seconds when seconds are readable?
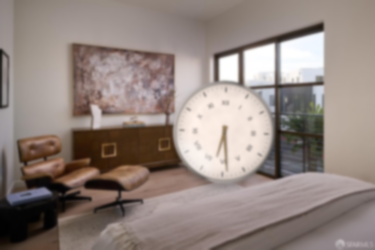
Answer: 6,29
